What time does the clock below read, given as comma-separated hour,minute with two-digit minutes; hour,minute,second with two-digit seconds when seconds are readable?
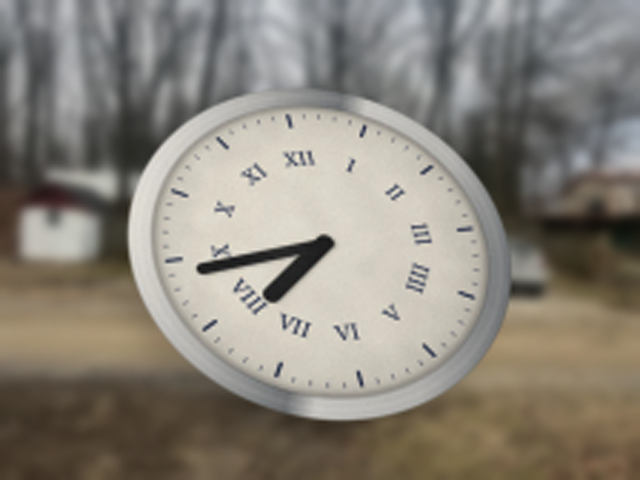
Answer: 7,44
